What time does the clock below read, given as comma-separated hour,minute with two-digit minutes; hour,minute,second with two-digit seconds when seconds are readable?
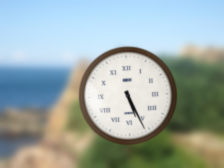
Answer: 5,26
